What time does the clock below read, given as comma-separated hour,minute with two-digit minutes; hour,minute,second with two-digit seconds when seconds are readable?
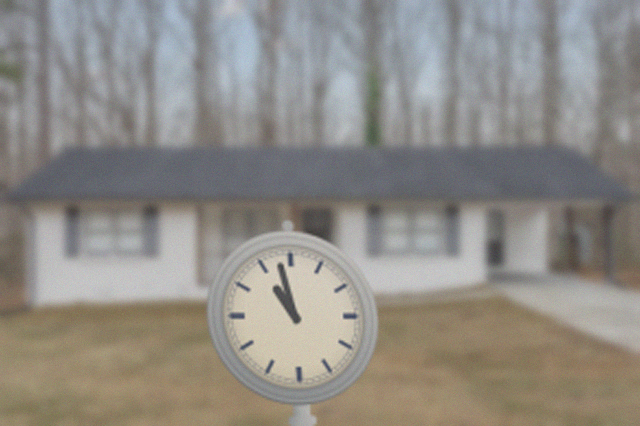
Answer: 10,58
